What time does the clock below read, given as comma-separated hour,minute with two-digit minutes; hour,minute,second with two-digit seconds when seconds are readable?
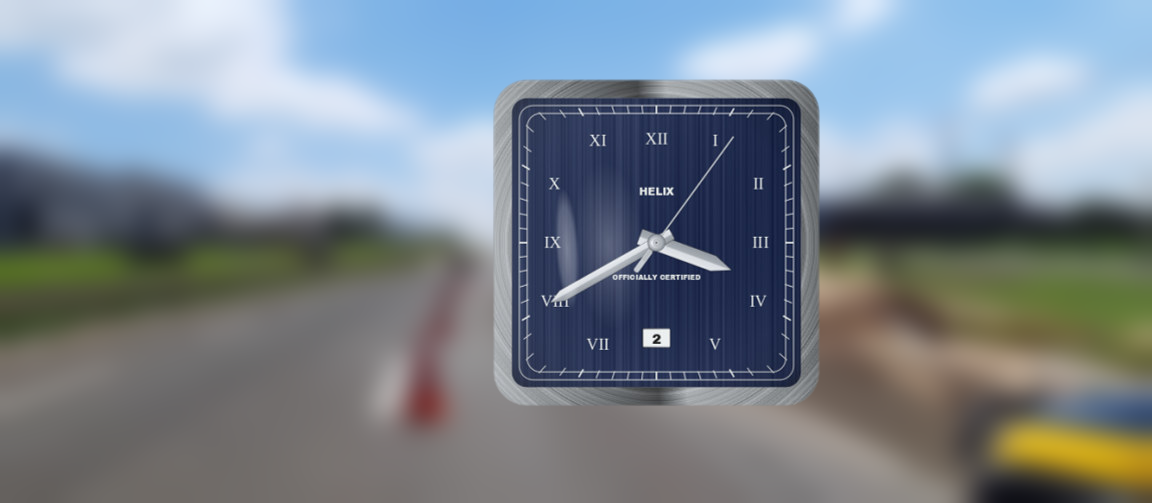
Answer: 3,40,06
